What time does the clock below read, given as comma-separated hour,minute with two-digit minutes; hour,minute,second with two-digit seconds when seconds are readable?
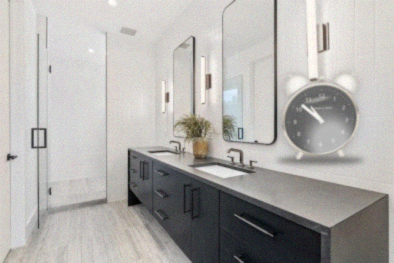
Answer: 10,52
